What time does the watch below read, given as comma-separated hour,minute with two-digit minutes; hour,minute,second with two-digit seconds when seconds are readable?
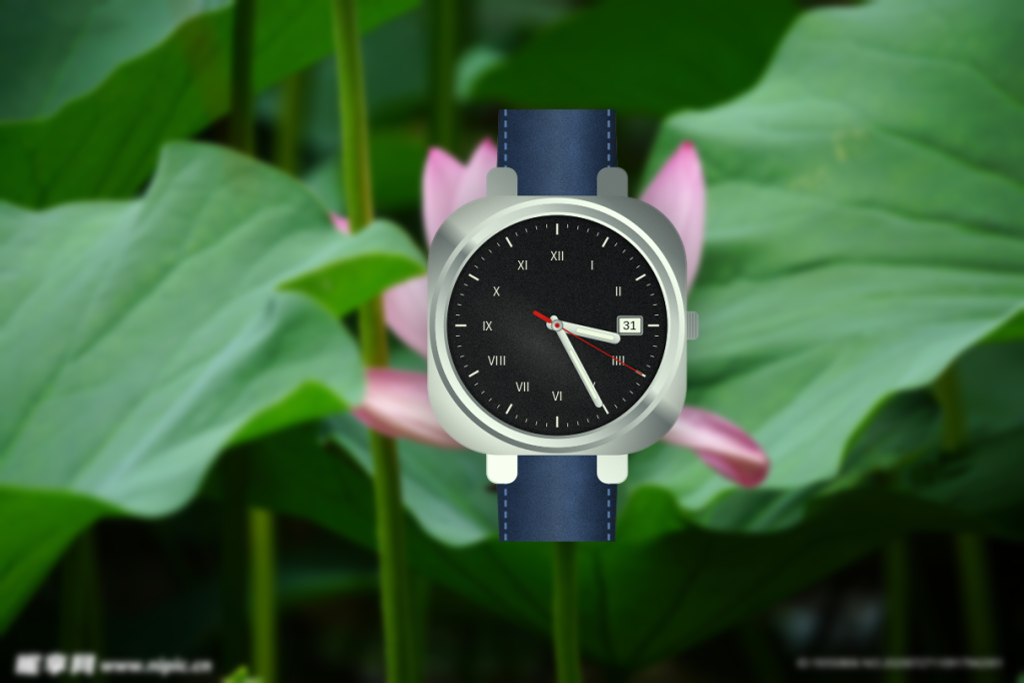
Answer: 3,25,20
